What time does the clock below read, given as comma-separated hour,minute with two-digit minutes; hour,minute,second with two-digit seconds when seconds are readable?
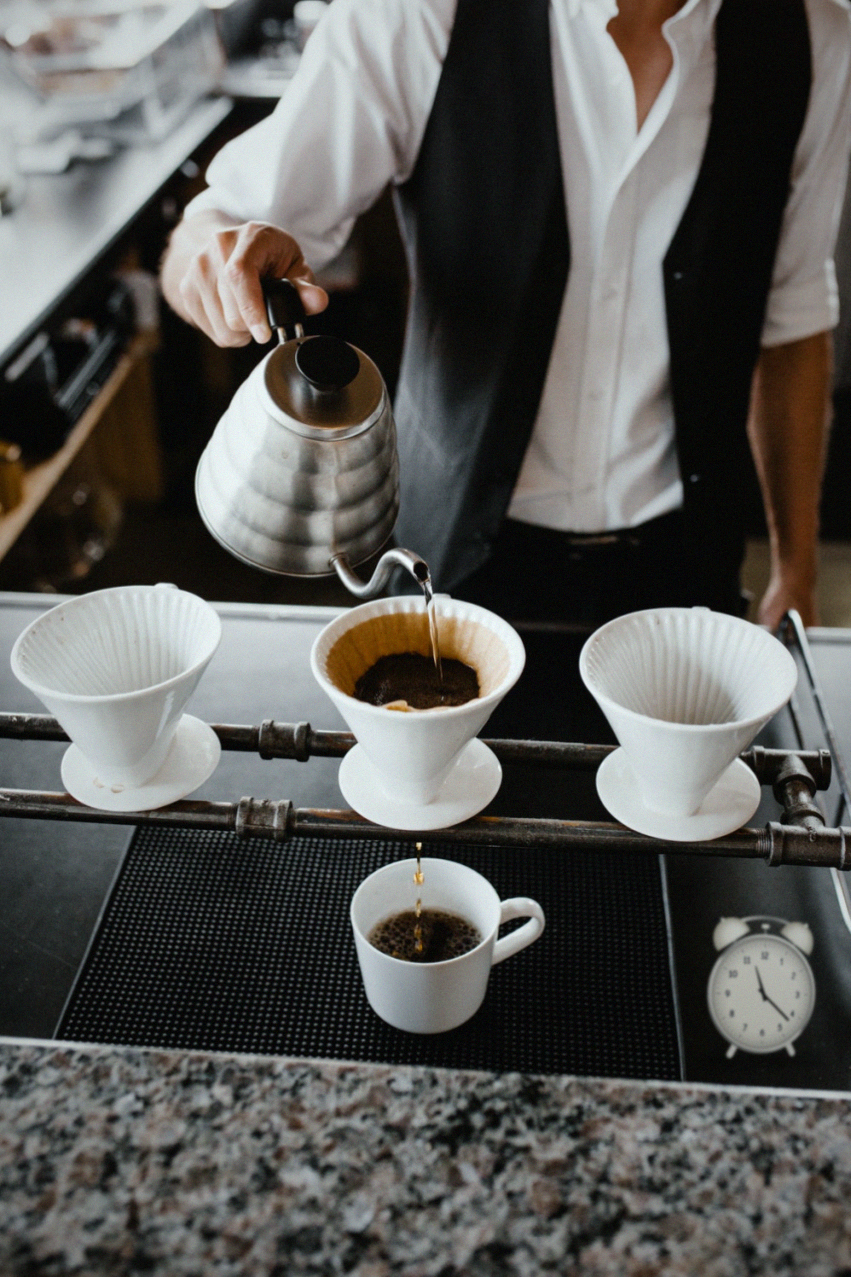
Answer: 11,22
